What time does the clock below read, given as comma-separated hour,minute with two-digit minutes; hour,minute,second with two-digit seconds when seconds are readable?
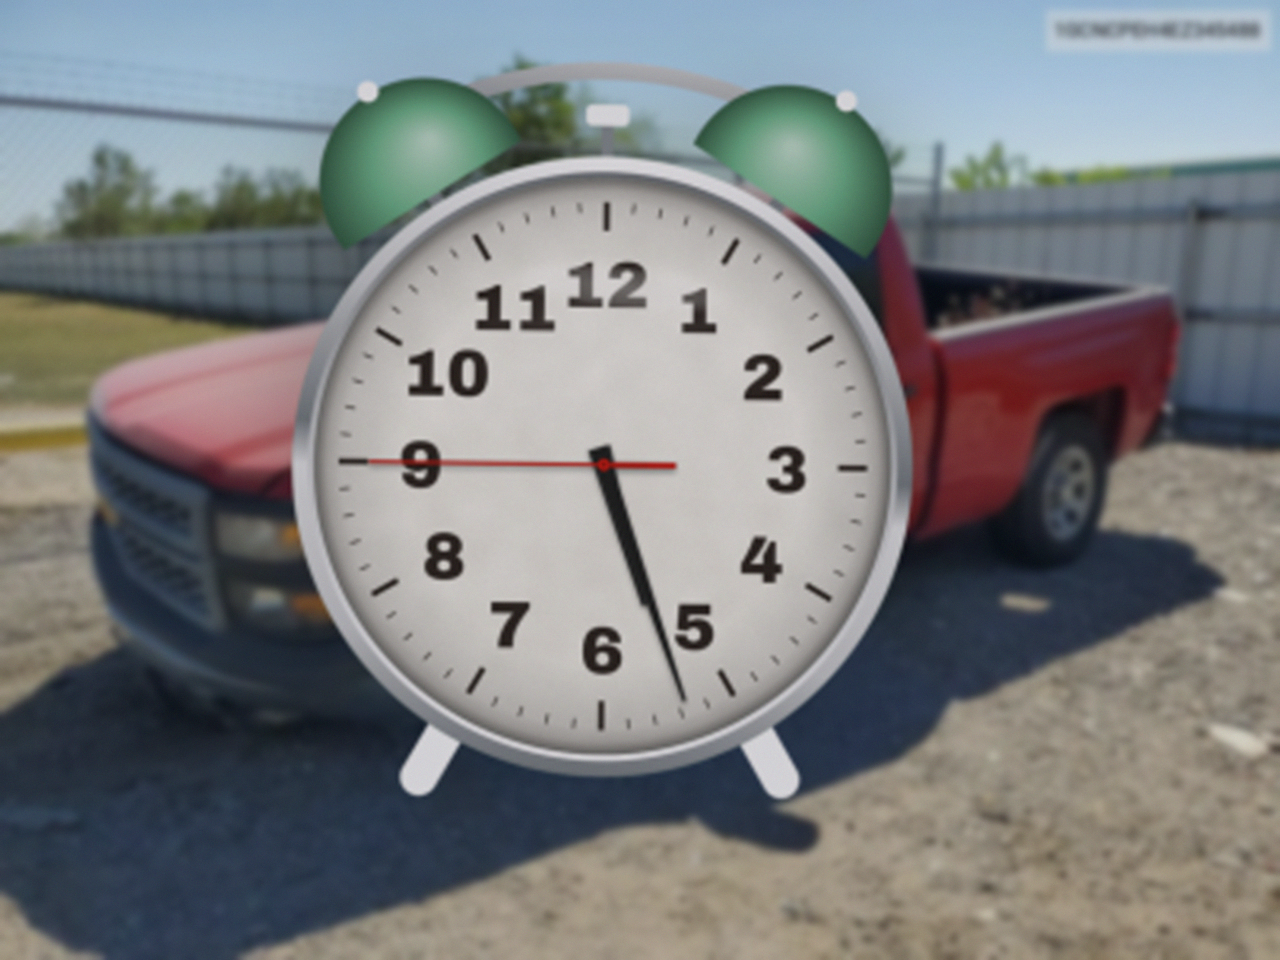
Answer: 5,26,45
